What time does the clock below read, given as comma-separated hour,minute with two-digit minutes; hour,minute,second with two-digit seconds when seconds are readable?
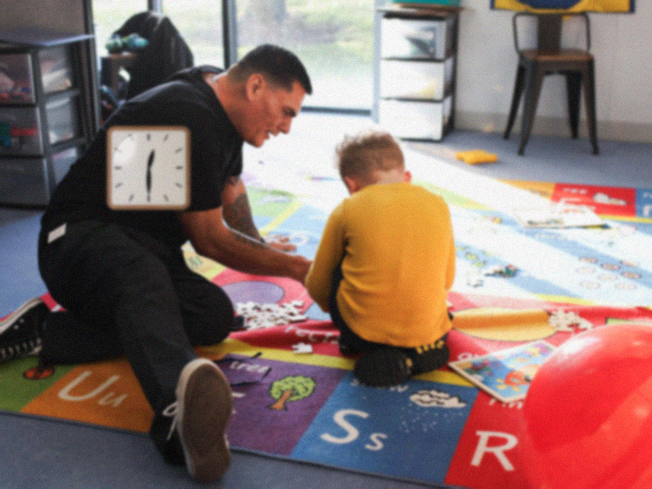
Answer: 12,30
